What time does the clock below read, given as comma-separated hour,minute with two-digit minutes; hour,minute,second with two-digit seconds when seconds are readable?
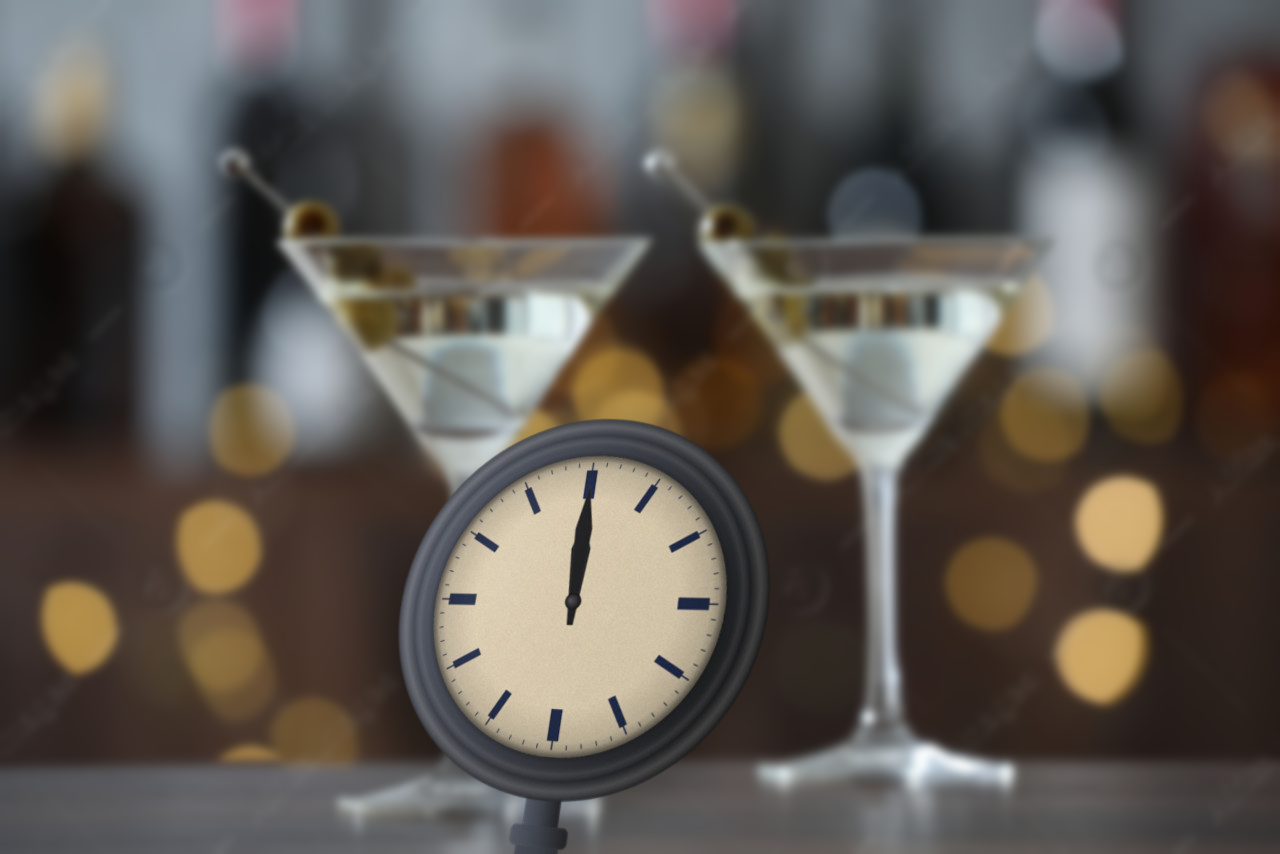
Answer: 12,00
